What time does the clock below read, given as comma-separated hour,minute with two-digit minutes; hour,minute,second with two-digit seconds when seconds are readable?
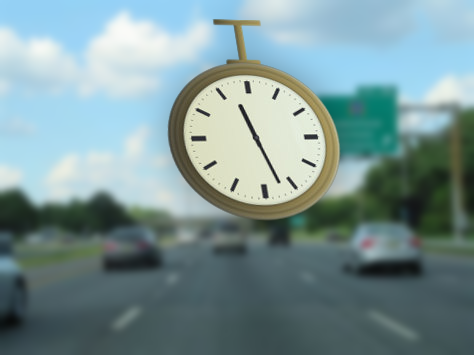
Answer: 11,27
